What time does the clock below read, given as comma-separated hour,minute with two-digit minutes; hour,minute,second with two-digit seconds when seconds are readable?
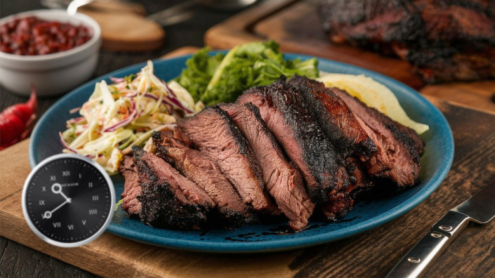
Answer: 10,40
